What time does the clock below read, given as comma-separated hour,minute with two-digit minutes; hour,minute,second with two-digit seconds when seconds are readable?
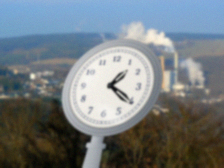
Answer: 1,21
